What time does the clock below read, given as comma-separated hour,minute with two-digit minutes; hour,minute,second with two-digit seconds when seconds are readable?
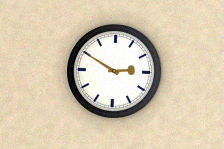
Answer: 2,50
